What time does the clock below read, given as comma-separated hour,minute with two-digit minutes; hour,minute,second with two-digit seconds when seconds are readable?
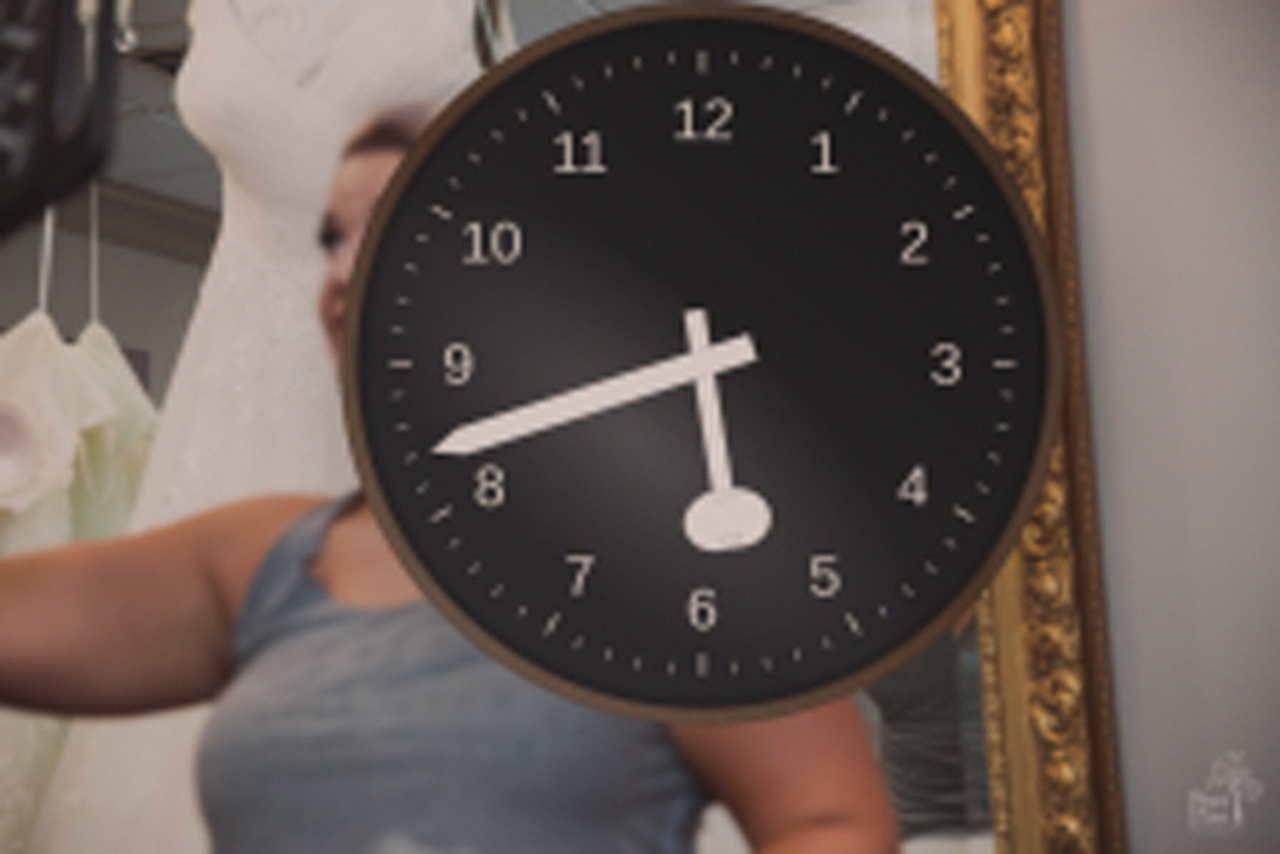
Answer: 5,42
